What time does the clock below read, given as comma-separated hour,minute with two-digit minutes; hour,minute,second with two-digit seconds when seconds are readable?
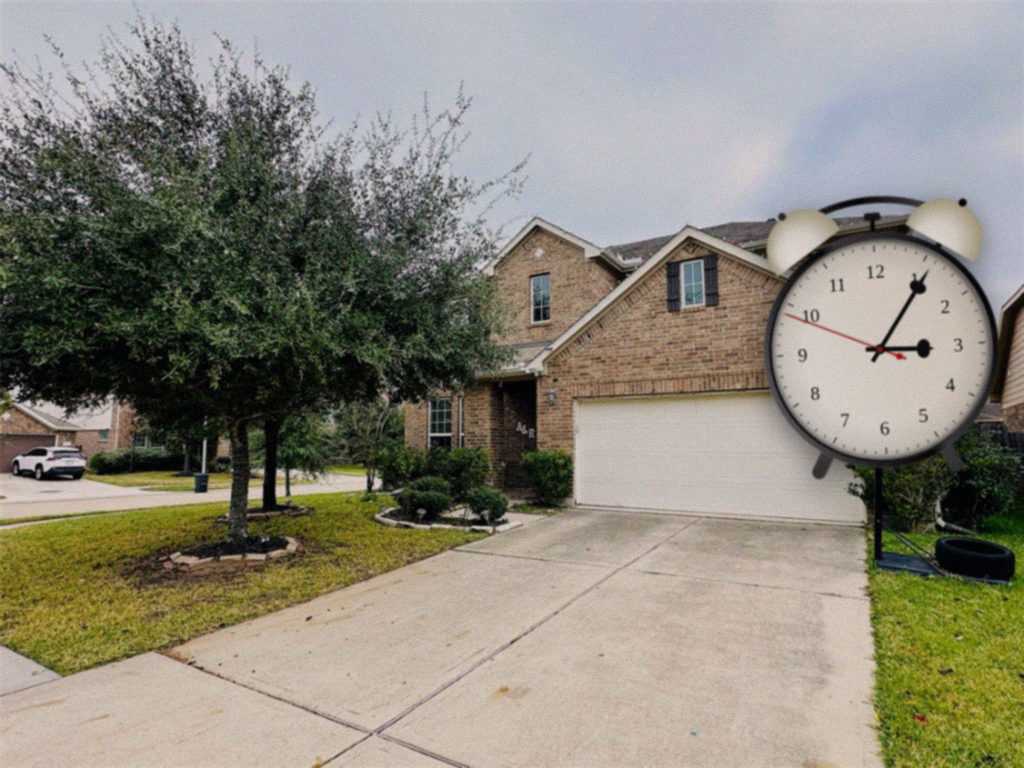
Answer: 3,05,49
